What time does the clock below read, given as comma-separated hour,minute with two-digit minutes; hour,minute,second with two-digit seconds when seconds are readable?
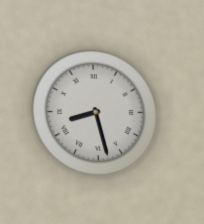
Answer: 8,28
